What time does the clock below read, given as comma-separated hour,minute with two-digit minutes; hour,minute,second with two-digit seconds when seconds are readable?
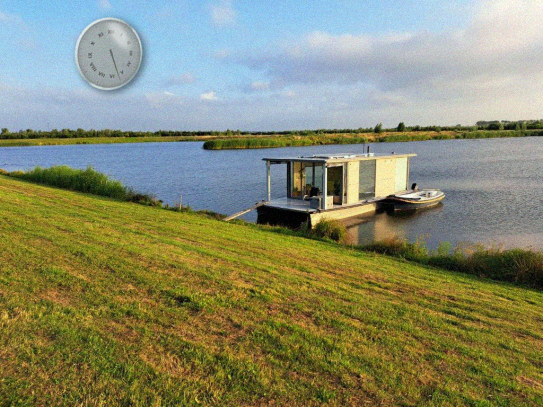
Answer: 5,27
